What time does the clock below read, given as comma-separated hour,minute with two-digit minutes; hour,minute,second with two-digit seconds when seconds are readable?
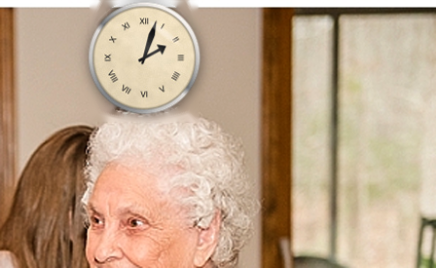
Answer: 2,03
